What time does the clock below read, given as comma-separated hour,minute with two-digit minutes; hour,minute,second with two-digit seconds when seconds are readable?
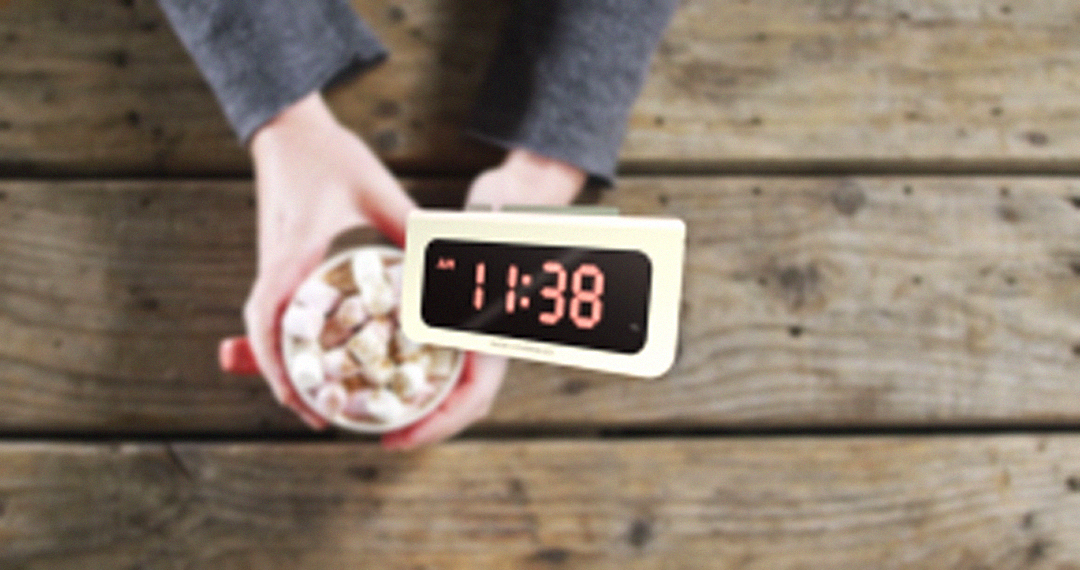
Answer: 11,38
